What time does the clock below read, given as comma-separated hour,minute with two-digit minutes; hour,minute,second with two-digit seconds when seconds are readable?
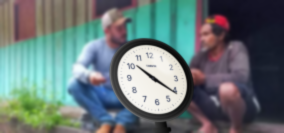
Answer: 10,21
